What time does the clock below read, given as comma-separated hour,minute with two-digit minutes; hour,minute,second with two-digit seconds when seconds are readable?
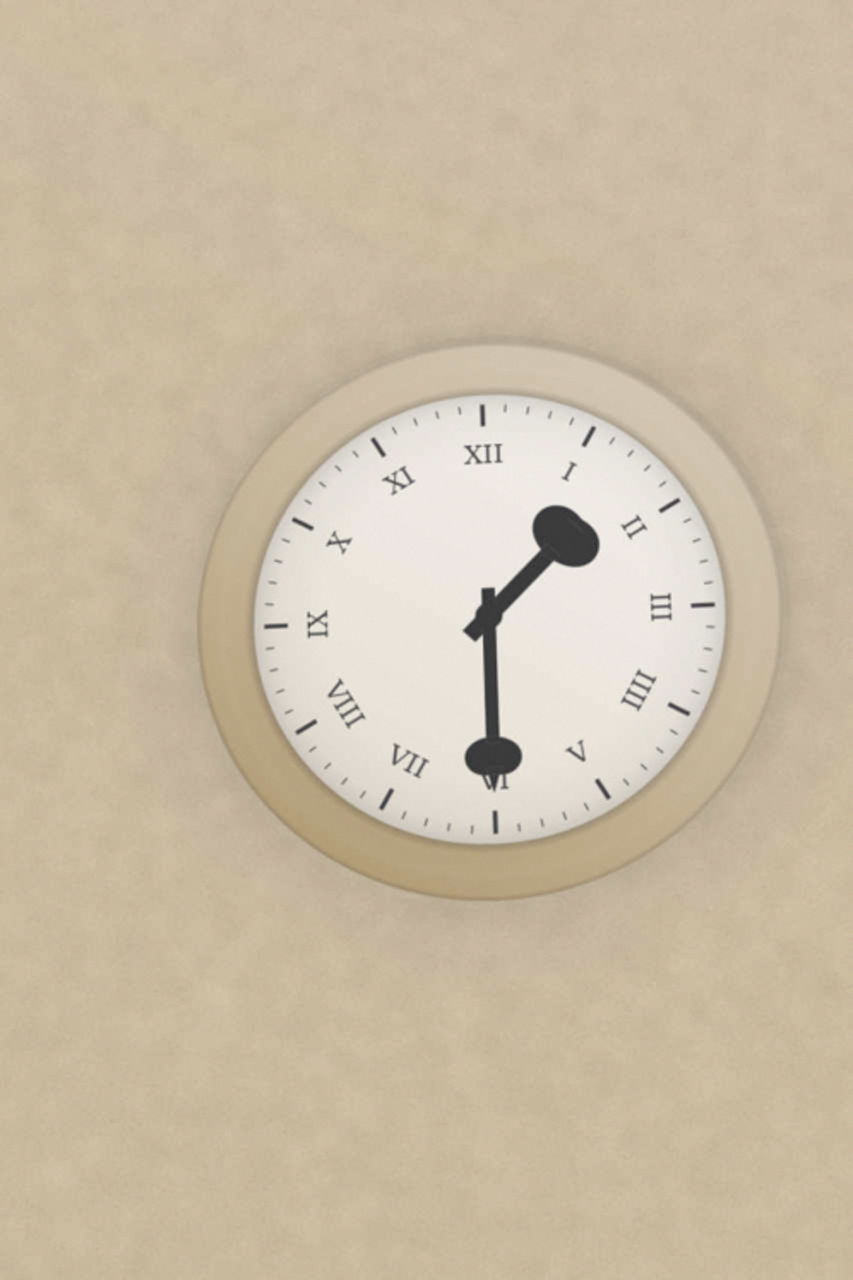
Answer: 1,30
